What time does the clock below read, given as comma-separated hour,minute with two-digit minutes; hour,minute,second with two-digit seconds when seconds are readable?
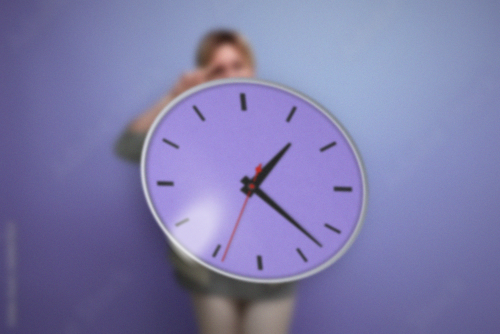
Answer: 1,22,34
